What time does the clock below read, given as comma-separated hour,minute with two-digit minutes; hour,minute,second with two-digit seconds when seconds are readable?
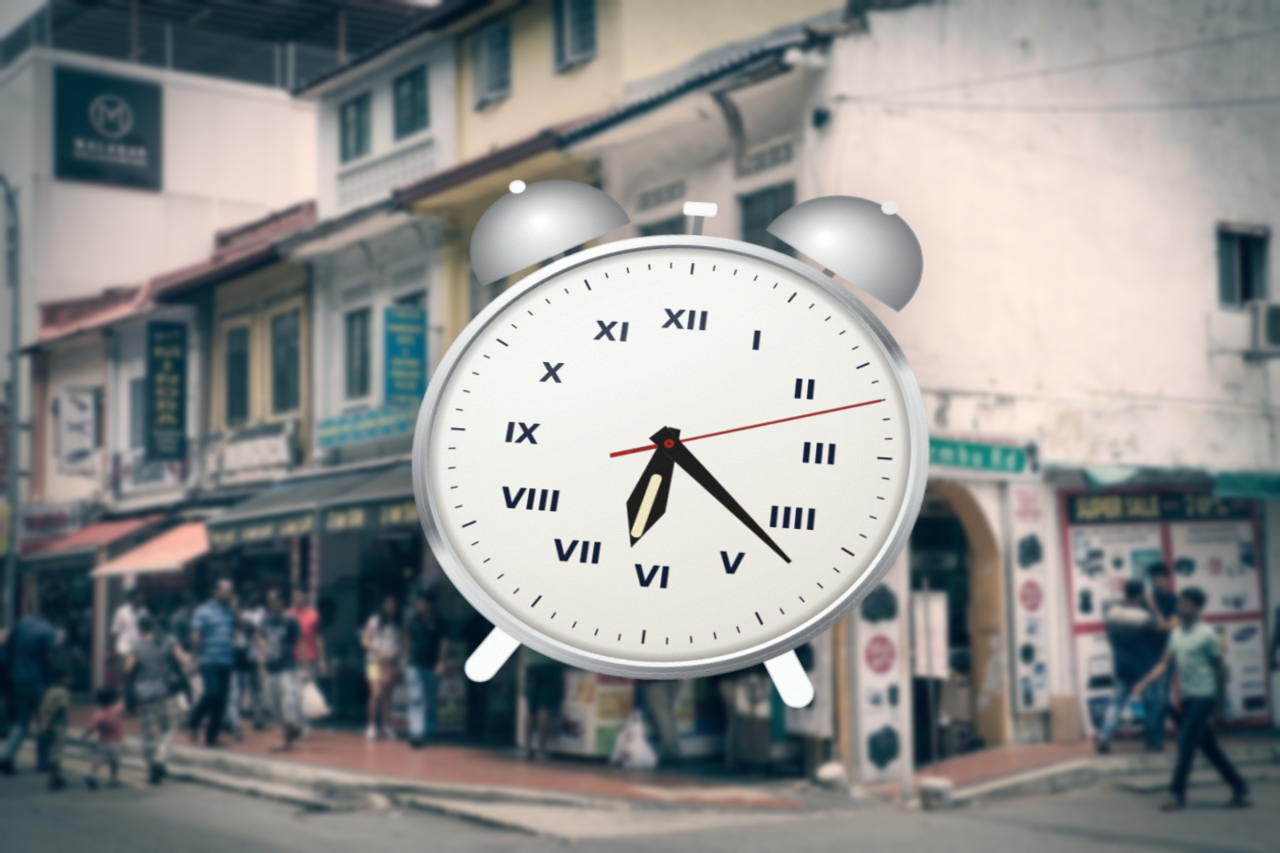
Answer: 6,22,12
